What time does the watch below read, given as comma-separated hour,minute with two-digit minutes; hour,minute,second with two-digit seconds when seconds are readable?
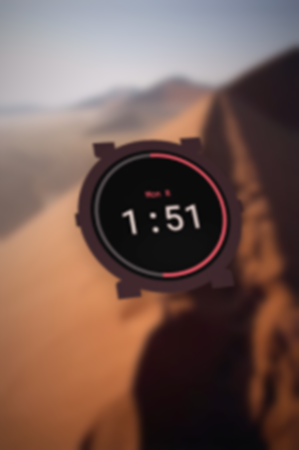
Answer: 1,51
